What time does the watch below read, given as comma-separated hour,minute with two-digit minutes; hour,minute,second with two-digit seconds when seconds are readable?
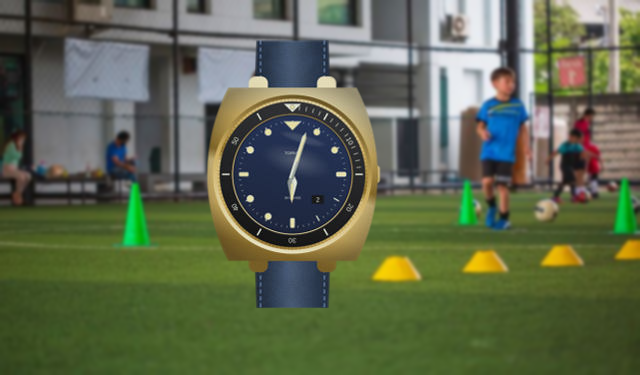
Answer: 6,03
